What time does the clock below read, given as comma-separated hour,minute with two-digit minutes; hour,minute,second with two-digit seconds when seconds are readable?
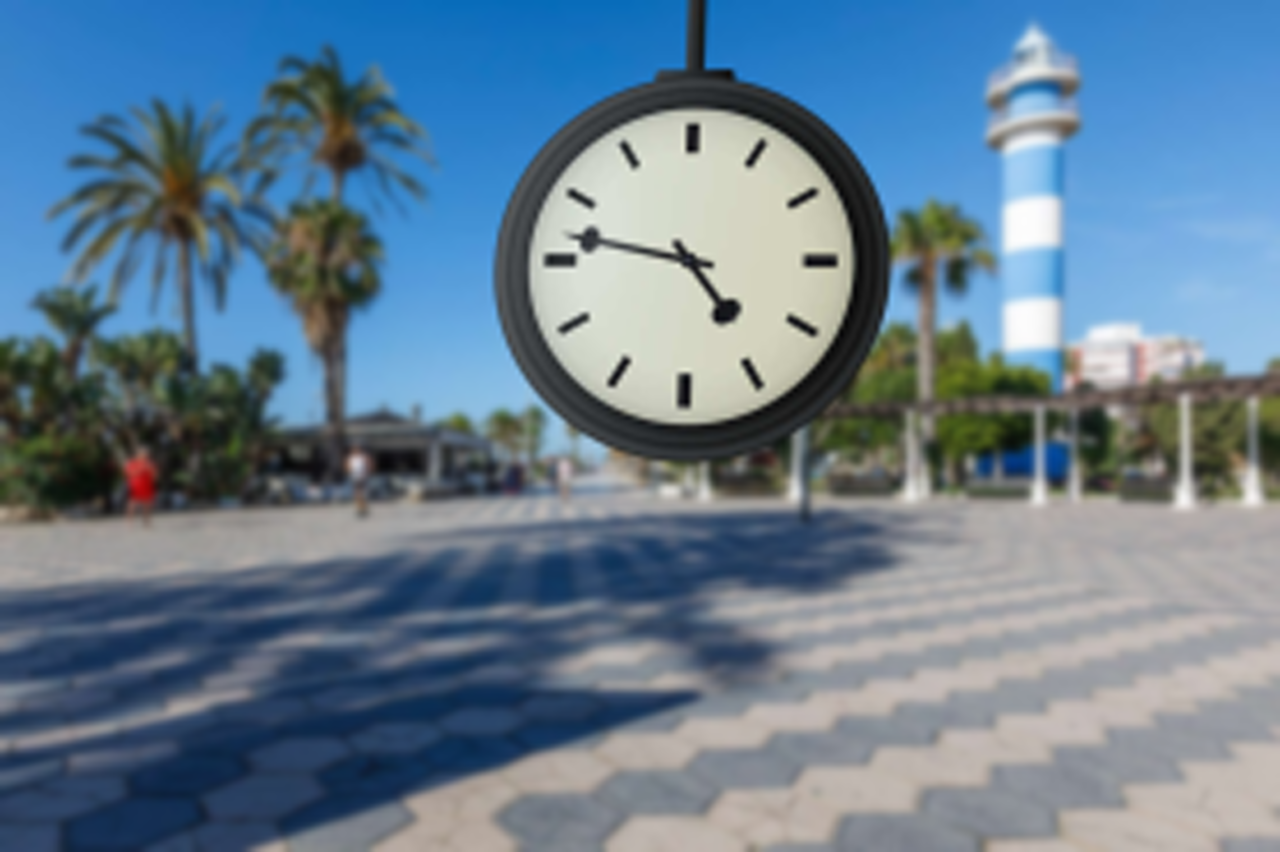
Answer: 4,47
